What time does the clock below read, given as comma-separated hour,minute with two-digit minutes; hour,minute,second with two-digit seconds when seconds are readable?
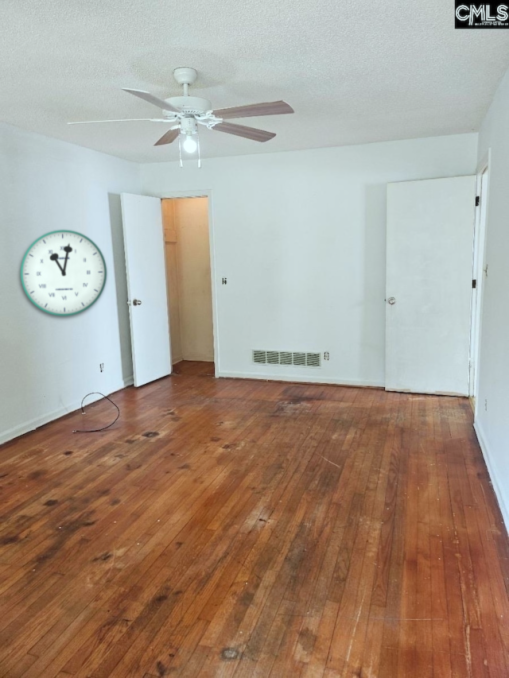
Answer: 11,02
